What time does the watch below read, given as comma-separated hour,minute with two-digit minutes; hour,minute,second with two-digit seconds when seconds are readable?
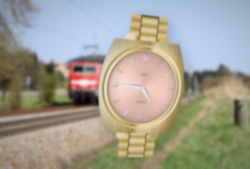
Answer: 4,46
